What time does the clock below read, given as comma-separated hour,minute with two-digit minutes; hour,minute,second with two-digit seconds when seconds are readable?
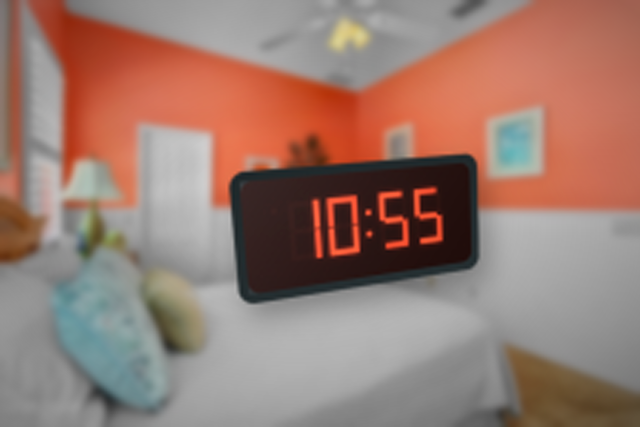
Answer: 10,55
